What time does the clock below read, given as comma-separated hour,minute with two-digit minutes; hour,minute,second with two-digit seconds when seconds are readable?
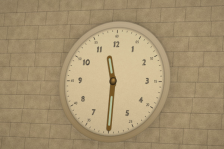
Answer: 11,30
